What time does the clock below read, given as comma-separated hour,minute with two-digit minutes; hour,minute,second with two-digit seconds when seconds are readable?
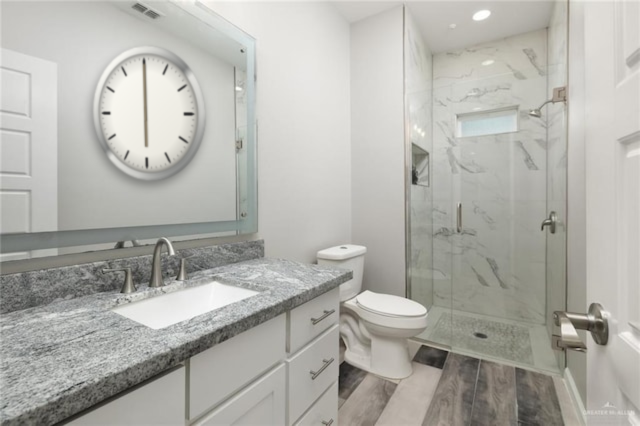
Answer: 6,00
